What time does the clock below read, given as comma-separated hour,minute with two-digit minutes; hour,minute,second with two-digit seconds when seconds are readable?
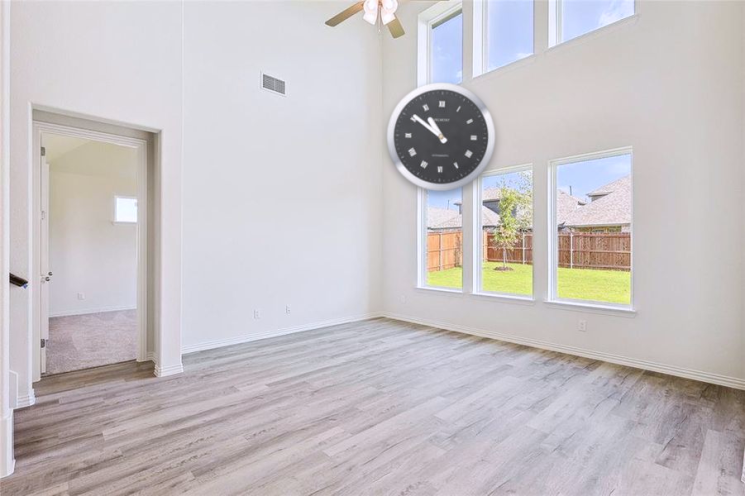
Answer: 10,51
